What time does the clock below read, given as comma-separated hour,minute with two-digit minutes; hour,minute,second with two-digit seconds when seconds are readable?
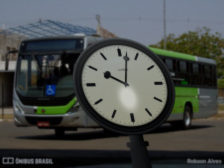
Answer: 10,02
